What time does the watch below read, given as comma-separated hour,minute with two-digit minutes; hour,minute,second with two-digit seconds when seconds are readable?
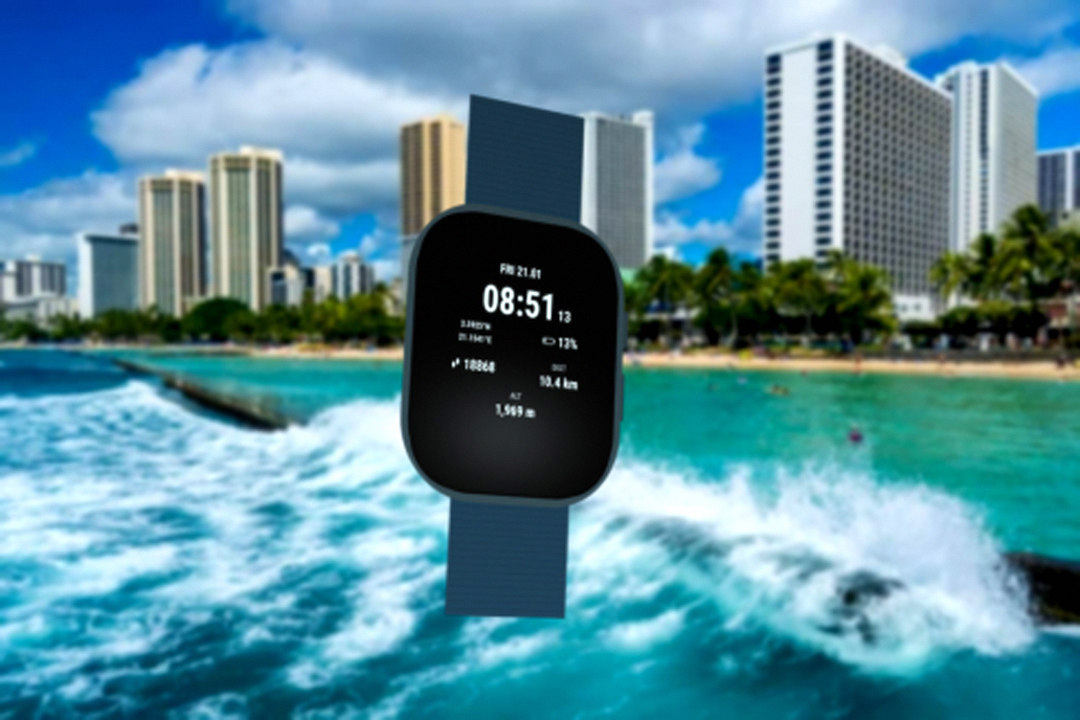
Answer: 8,51
